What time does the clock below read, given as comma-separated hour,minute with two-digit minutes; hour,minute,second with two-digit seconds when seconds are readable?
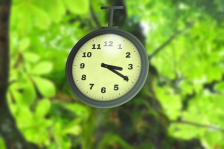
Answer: 3,20
